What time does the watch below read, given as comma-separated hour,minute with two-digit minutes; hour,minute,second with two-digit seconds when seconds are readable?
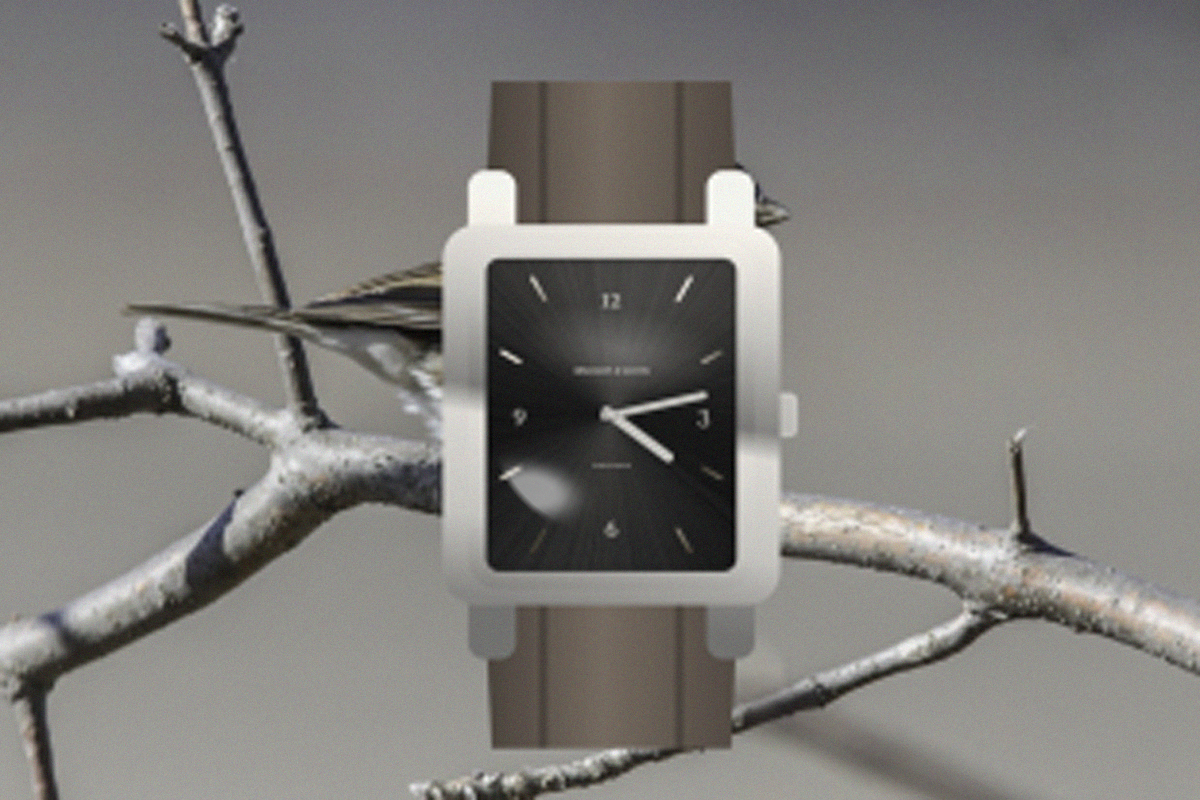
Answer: 4,13
